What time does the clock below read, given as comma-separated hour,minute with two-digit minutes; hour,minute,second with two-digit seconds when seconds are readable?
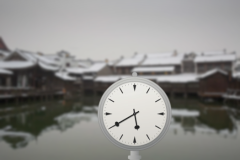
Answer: 5,40
